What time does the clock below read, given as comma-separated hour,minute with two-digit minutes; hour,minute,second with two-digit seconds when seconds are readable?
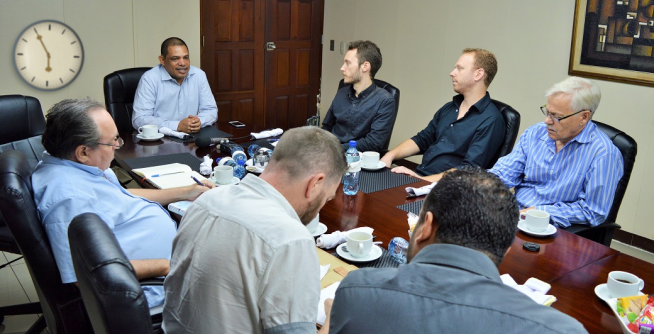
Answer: 5,55
